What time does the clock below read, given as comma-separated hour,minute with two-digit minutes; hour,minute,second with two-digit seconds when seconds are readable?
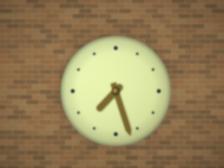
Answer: 7,27
